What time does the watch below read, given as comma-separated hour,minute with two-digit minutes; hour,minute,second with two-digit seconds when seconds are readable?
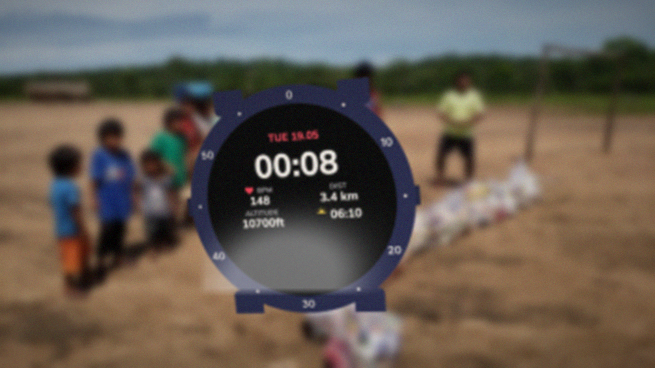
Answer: 0,08
